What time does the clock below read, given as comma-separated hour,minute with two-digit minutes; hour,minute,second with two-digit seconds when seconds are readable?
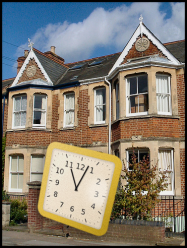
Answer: 11,03
